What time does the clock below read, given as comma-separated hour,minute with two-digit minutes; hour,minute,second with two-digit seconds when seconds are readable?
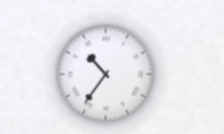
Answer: 10,36
